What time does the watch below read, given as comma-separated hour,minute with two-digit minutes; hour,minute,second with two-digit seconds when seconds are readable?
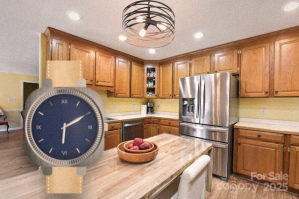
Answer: 6,10
